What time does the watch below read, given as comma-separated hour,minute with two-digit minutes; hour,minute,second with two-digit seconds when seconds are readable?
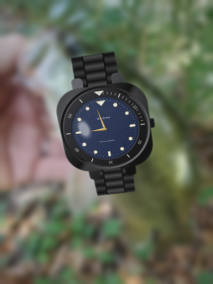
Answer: 8,58
